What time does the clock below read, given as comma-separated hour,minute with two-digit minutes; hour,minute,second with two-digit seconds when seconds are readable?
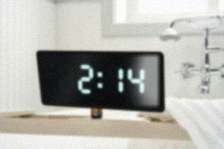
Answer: 2,14
